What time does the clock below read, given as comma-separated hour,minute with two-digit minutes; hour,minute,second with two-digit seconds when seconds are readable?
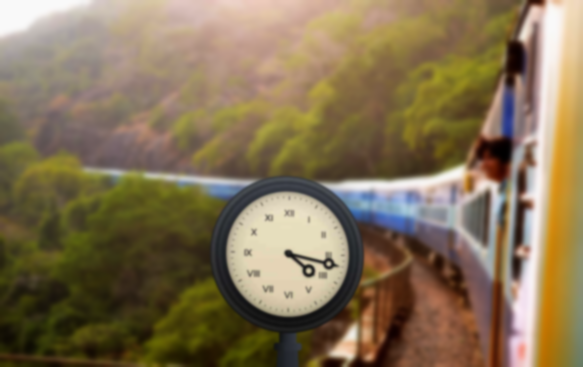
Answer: 4,17
